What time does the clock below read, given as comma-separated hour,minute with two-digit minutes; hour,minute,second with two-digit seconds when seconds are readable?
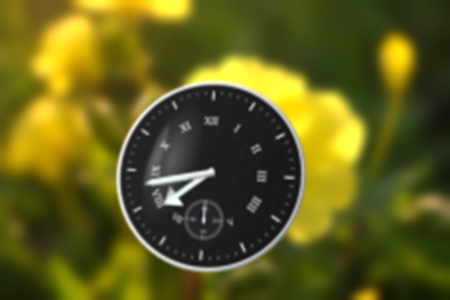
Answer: 7,43
